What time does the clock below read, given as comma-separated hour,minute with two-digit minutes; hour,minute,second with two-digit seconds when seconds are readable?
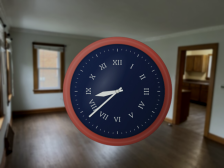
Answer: 8,38
